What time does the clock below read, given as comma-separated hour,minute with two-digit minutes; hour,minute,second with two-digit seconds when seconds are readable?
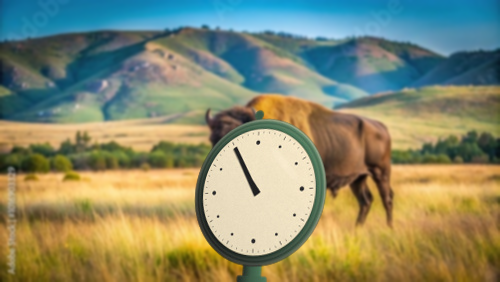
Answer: 10,55
